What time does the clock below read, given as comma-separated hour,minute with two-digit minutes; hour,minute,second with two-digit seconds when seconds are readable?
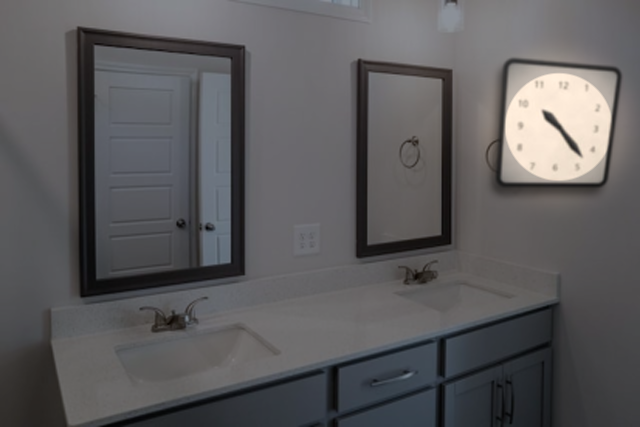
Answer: 10,23
